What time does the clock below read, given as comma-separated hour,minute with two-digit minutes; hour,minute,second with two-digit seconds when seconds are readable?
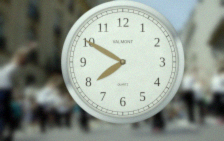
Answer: 7,50
